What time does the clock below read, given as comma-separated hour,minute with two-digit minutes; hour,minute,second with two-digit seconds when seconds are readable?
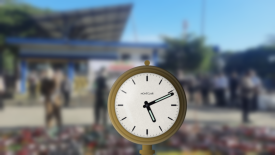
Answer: 5,11
